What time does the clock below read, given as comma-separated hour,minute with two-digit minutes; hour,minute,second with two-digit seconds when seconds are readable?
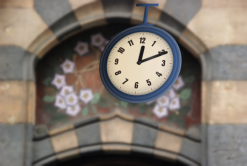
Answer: 12,11
